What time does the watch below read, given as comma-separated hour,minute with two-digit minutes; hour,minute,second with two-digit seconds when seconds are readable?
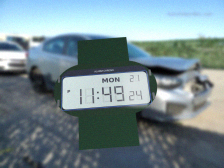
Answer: 11,49,24
